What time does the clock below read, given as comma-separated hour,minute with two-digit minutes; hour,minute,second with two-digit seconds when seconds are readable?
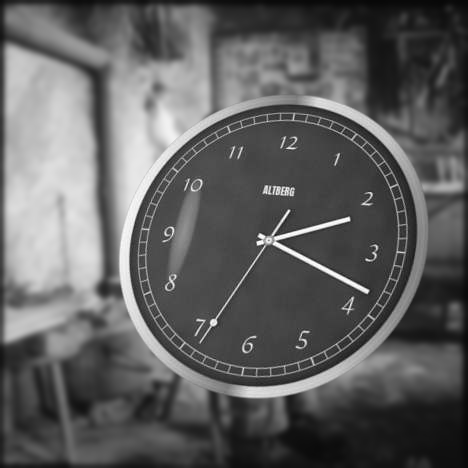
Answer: 2,18,34
